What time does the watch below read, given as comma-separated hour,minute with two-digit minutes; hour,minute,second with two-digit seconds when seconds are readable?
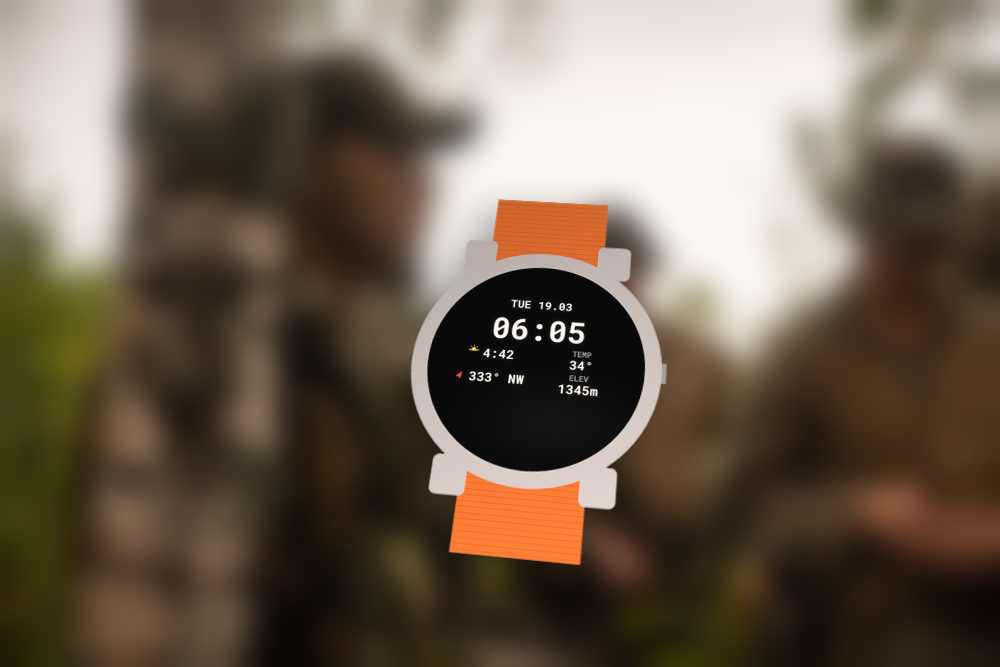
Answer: 6,05
